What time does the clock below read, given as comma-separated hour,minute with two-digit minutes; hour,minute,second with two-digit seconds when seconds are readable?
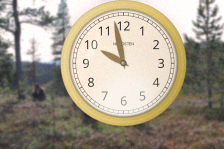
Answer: 9,58
